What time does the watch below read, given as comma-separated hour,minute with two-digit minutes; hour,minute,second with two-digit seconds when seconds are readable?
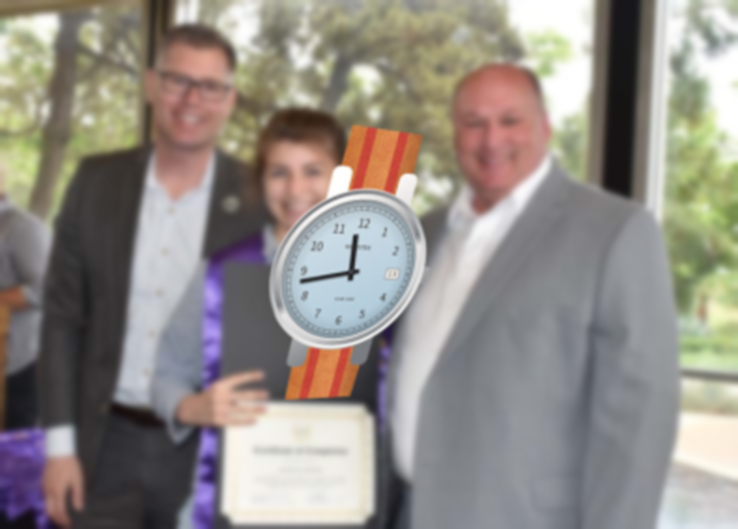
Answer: 11,43
